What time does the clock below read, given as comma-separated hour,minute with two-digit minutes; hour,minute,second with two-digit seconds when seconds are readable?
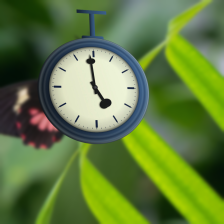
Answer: 4,59
